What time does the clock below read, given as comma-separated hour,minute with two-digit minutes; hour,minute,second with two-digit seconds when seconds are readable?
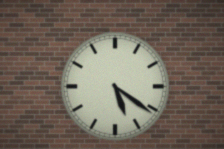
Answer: 5,21
